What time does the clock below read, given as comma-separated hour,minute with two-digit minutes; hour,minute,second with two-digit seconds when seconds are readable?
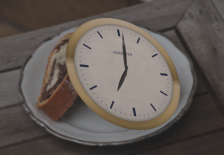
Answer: 7,01
